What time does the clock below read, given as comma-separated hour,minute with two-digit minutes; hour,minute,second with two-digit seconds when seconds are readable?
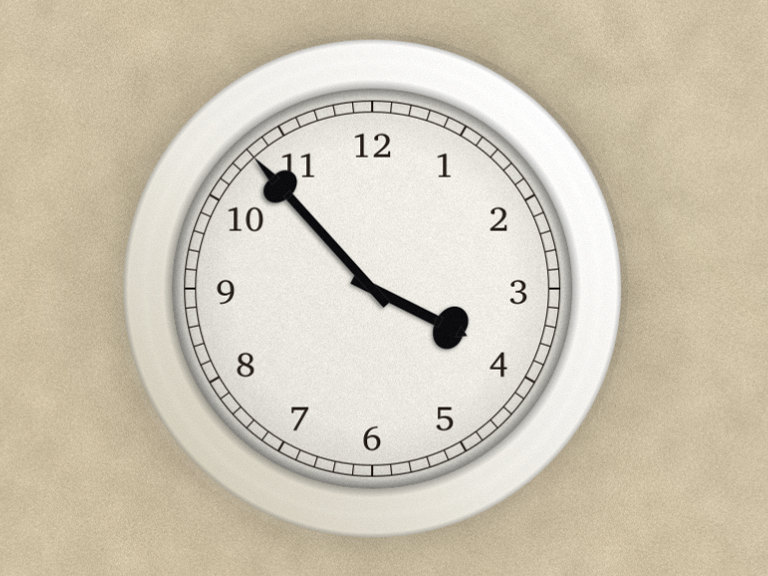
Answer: 3,53
